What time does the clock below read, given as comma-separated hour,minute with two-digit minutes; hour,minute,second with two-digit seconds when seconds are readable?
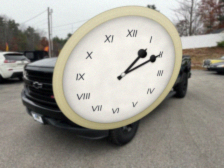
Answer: 1,10
